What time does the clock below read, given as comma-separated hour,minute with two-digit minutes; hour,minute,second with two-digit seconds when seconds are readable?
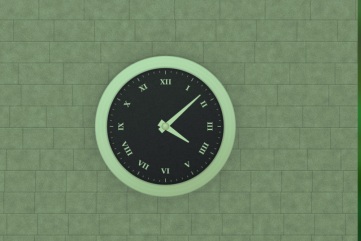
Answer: 4,08
